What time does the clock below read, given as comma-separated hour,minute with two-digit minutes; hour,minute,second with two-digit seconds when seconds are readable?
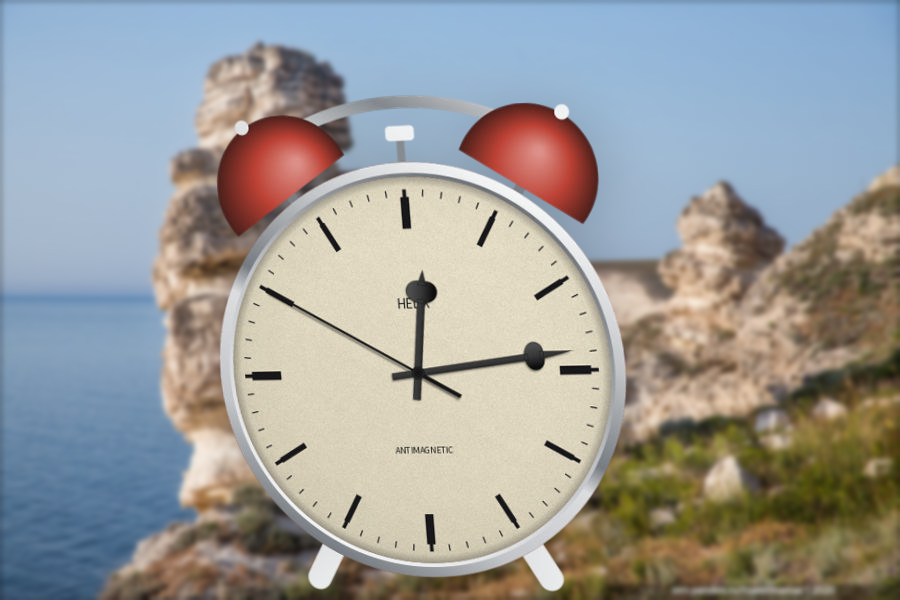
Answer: 12,13,50
